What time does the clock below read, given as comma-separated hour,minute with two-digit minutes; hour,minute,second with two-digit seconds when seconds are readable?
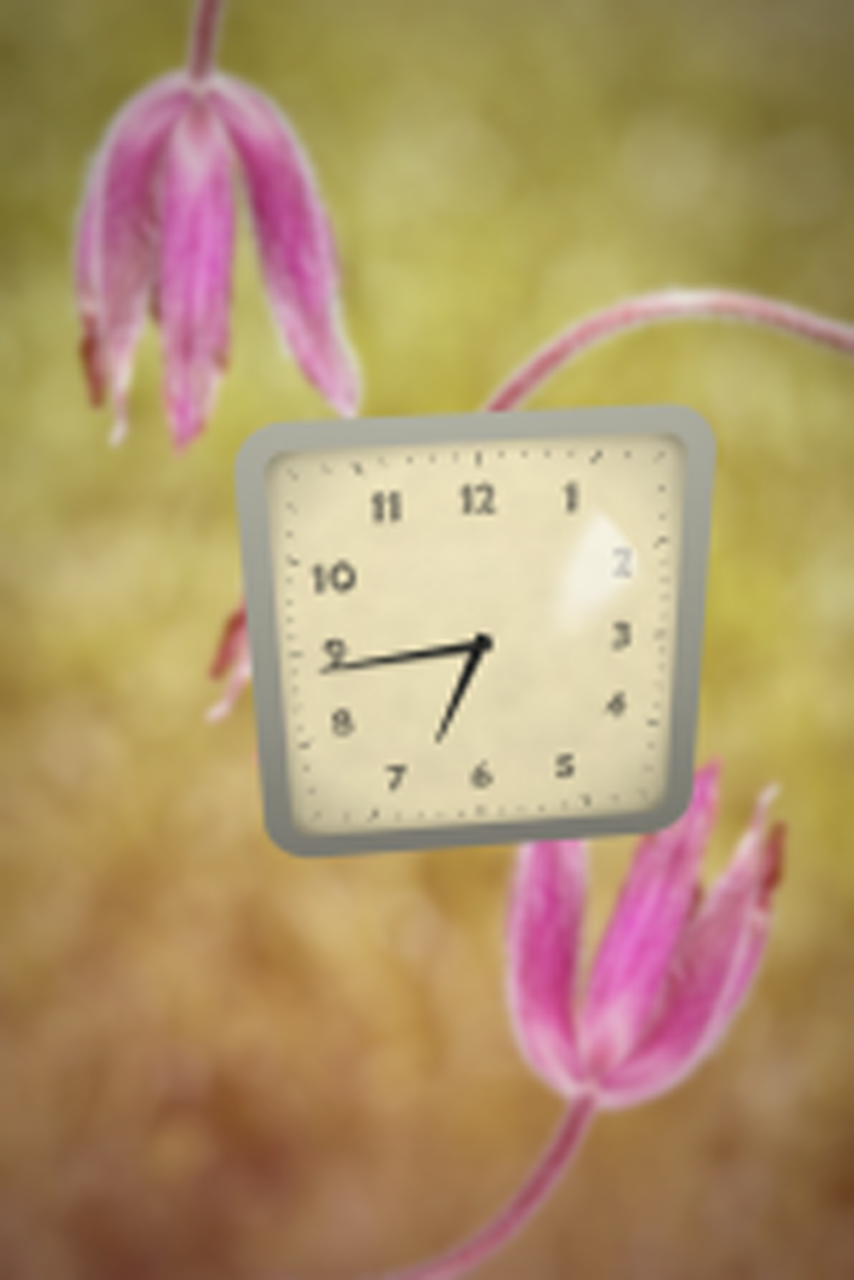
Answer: 6,44
